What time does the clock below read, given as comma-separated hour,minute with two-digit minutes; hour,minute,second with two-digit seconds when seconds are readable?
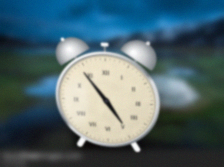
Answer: 4,54
